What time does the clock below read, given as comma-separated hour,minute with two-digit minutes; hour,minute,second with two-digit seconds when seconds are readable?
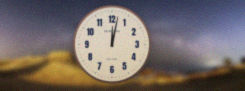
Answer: 12,02
